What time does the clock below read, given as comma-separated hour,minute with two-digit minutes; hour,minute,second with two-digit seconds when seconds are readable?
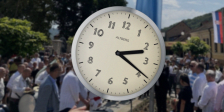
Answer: 2,19
